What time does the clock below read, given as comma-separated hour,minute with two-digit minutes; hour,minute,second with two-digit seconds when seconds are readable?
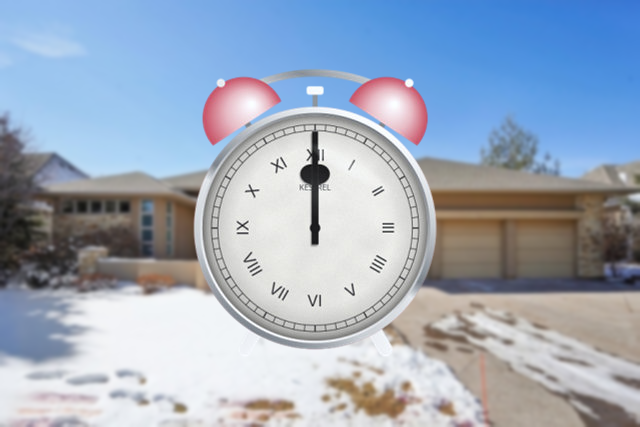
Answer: 12,00
